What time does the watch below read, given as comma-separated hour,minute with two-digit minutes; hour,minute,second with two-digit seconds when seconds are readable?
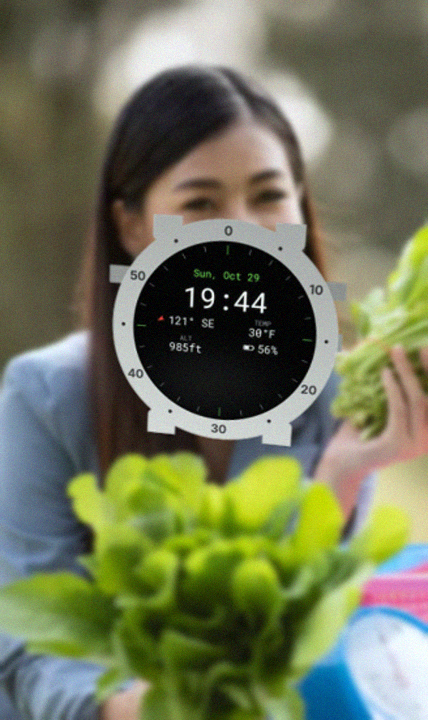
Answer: 19,44
